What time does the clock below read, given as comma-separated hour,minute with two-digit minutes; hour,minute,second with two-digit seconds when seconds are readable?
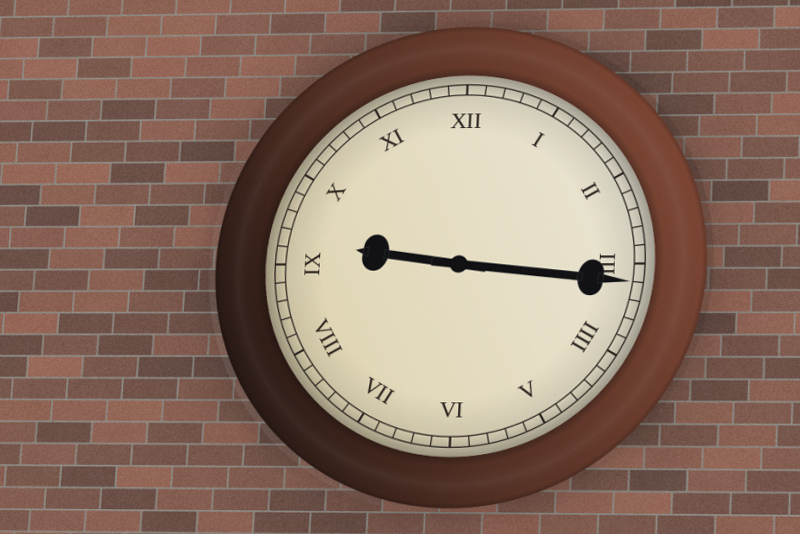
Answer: 9,16
